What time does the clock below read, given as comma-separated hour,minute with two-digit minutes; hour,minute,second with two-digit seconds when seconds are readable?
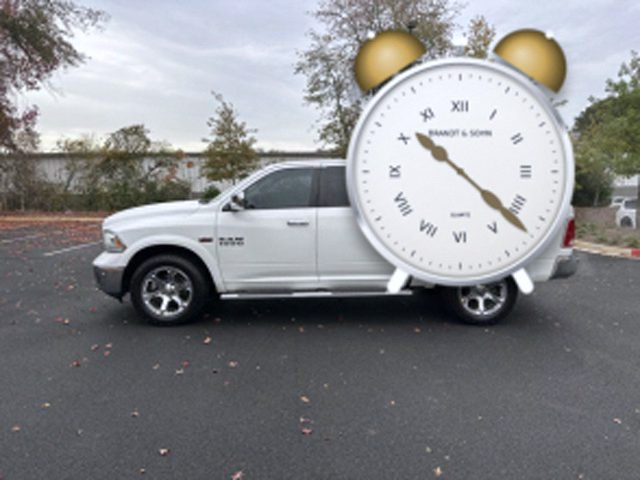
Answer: 10,22
